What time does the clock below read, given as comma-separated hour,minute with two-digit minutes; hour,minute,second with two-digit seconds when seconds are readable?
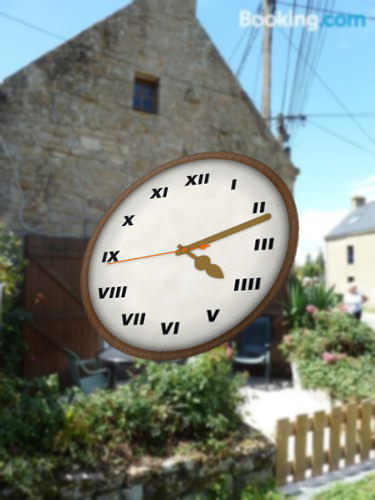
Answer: 4,11,44
